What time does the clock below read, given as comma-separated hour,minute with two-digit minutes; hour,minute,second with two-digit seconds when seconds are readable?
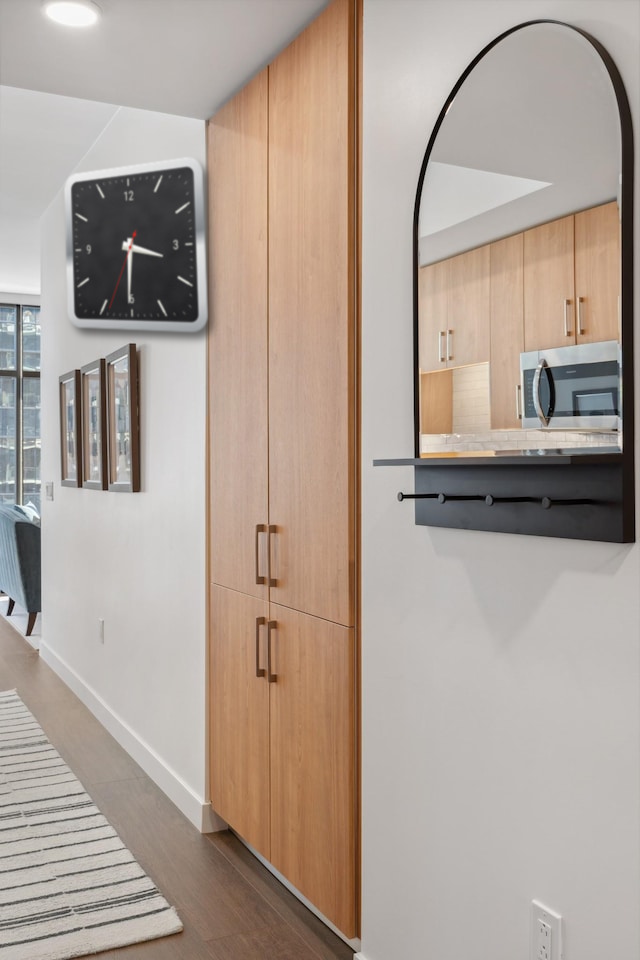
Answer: 3,30,34
